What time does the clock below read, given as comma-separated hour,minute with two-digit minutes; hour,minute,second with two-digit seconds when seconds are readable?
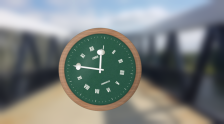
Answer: 12,50
